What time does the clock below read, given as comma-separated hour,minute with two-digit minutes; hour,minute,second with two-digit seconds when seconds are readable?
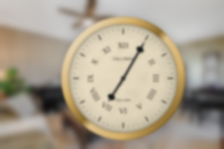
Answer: 7,05
